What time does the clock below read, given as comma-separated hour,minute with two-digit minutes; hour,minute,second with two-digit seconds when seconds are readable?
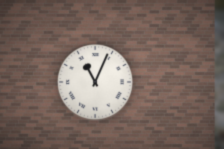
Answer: 11,04
